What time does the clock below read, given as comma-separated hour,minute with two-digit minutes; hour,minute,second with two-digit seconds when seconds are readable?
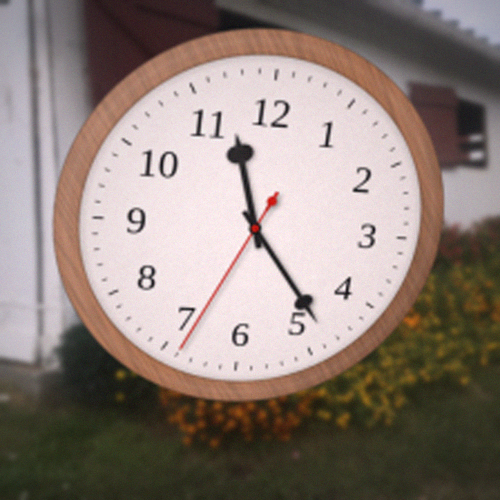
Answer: 11,23,34
